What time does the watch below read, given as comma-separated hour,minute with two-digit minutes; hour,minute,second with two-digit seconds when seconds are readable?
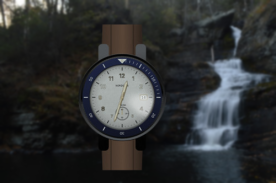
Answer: 12,33
